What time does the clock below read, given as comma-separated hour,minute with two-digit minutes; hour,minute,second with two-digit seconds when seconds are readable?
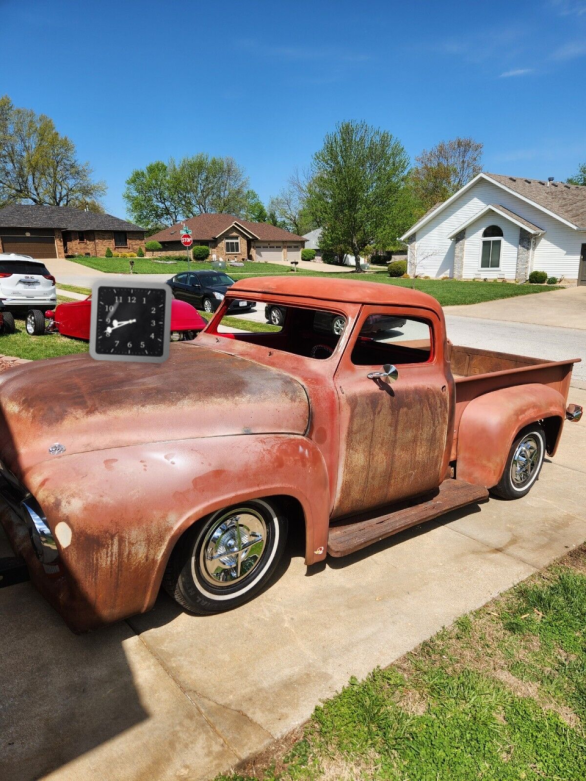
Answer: 8,41
